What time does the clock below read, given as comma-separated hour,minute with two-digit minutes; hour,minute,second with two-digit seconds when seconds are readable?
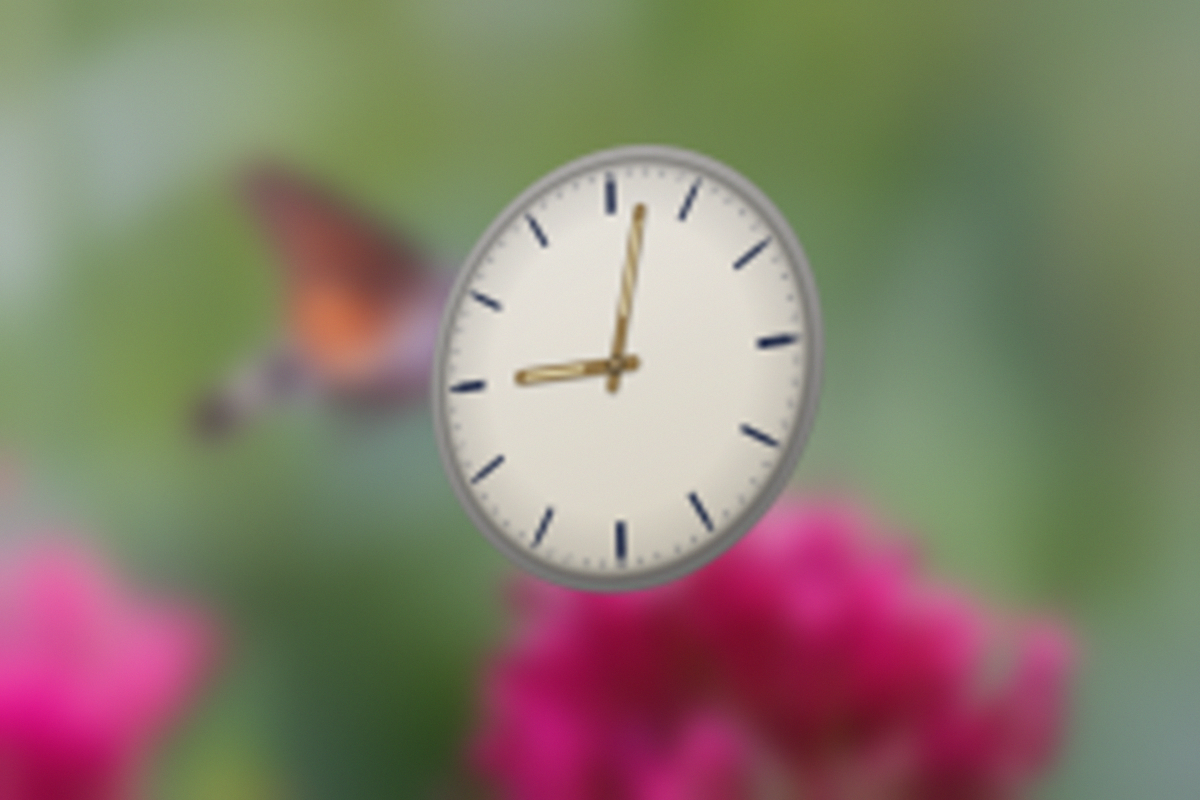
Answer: 9,02
